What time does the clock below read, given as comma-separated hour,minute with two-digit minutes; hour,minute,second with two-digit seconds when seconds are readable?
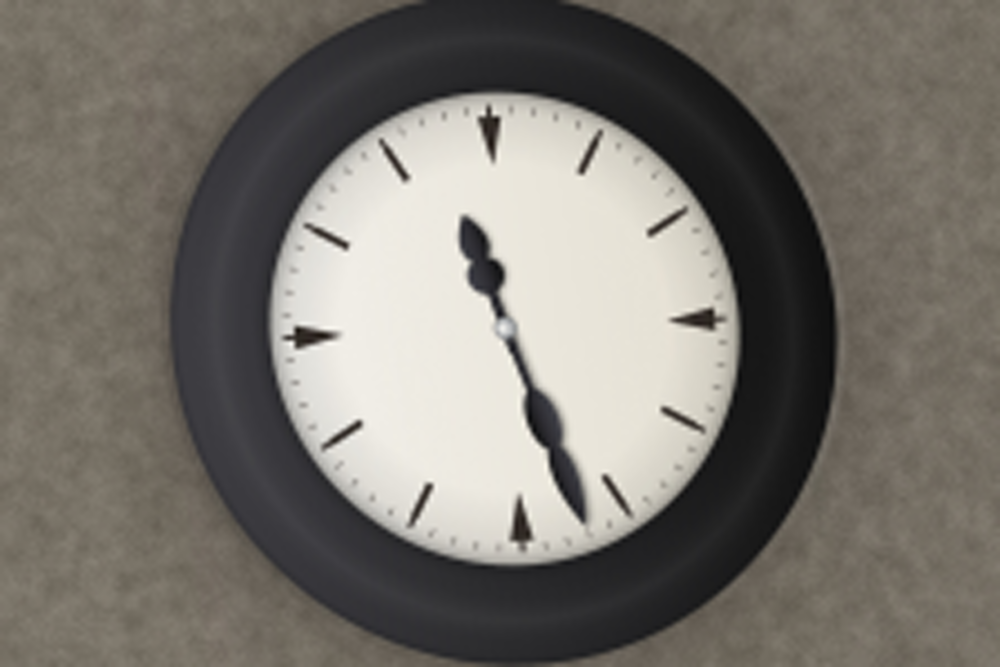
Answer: 11,27
